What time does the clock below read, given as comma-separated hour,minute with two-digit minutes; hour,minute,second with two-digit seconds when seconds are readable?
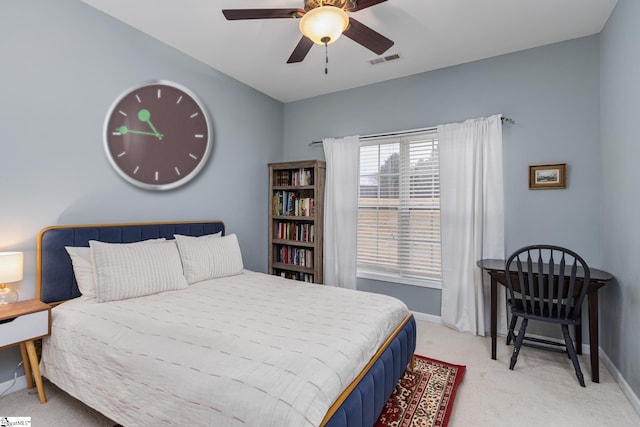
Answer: 10,46
